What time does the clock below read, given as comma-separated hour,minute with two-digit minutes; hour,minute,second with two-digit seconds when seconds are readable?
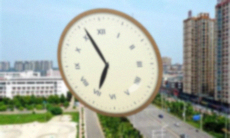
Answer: 6,56
